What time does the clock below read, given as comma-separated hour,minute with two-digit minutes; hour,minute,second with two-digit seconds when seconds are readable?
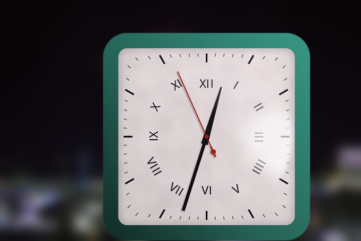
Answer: 12,32,56
